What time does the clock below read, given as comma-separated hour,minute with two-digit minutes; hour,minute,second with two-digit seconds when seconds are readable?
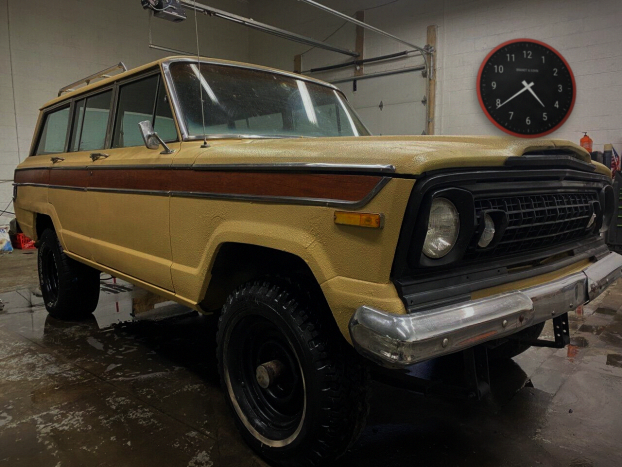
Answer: 4,39
